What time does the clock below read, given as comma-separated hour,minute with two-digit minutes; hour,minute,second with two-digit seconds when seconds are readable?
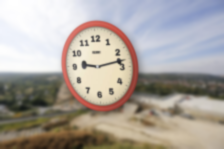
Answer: 9,13
